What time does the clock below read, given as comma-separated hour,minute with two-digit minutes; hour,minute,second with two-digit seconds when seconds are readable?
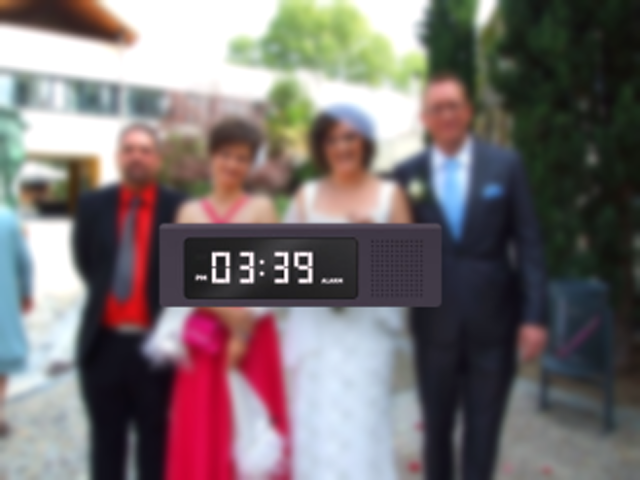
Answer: 3,39
